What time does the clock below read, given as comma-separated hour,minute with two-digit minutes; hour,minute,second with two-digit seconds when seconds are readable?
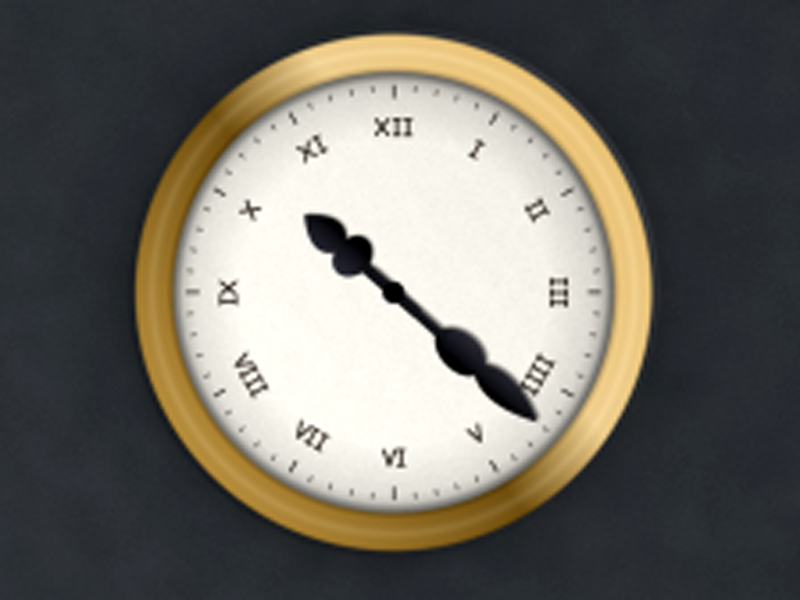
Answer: 10,22
